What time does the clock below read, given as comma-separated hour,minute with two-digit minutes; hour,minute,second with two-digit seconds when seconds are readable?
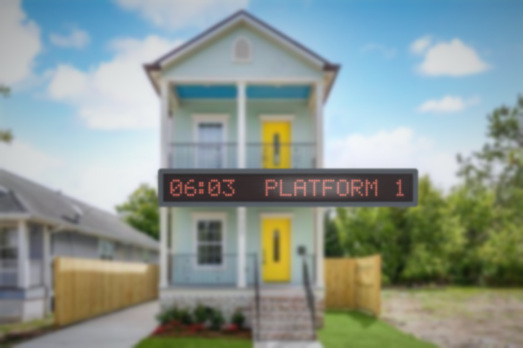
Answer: 6,03
